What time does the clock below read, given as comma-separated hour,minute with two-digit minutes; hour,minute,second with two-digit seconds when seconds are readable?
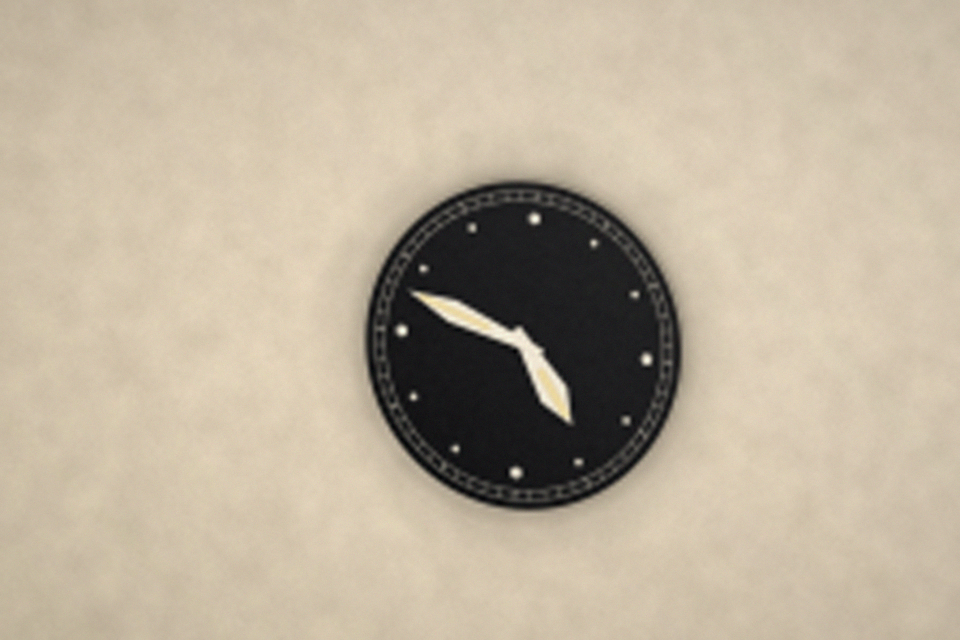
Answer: 4,48
